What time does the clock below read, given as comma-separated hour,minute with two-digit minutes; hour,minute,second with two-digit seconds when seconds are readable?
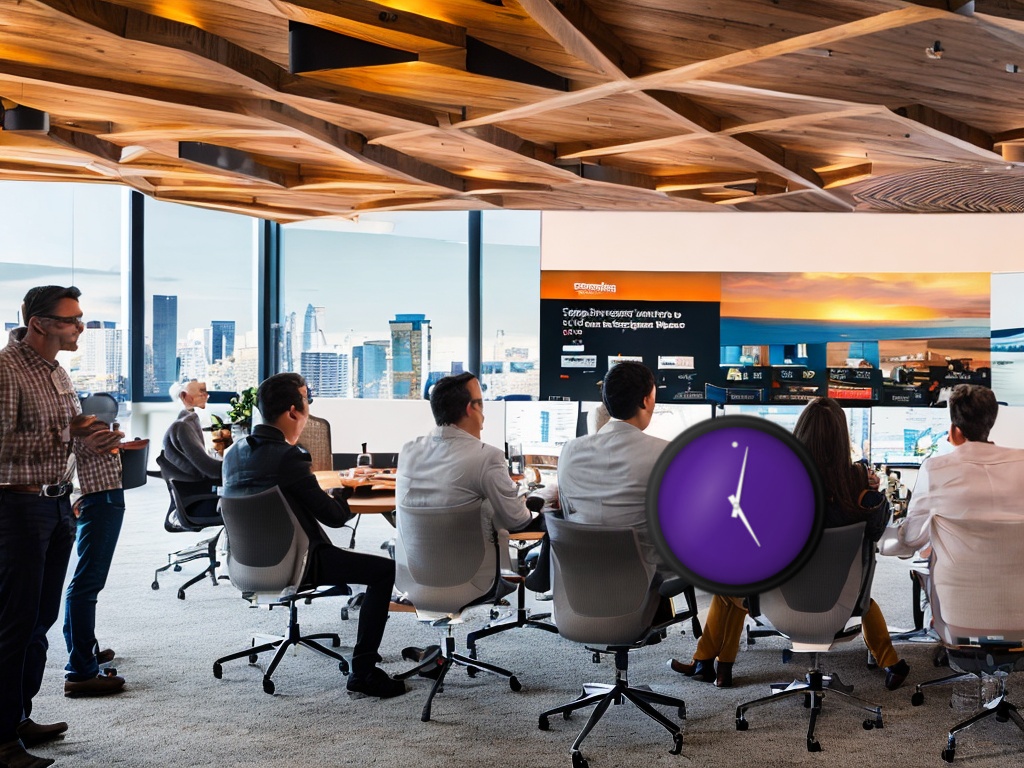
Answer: 5,02
